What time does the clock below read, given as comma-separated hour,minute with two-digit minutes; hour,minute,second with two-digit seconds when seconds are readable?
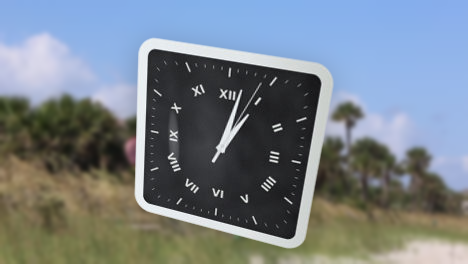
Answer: 1,02,04
